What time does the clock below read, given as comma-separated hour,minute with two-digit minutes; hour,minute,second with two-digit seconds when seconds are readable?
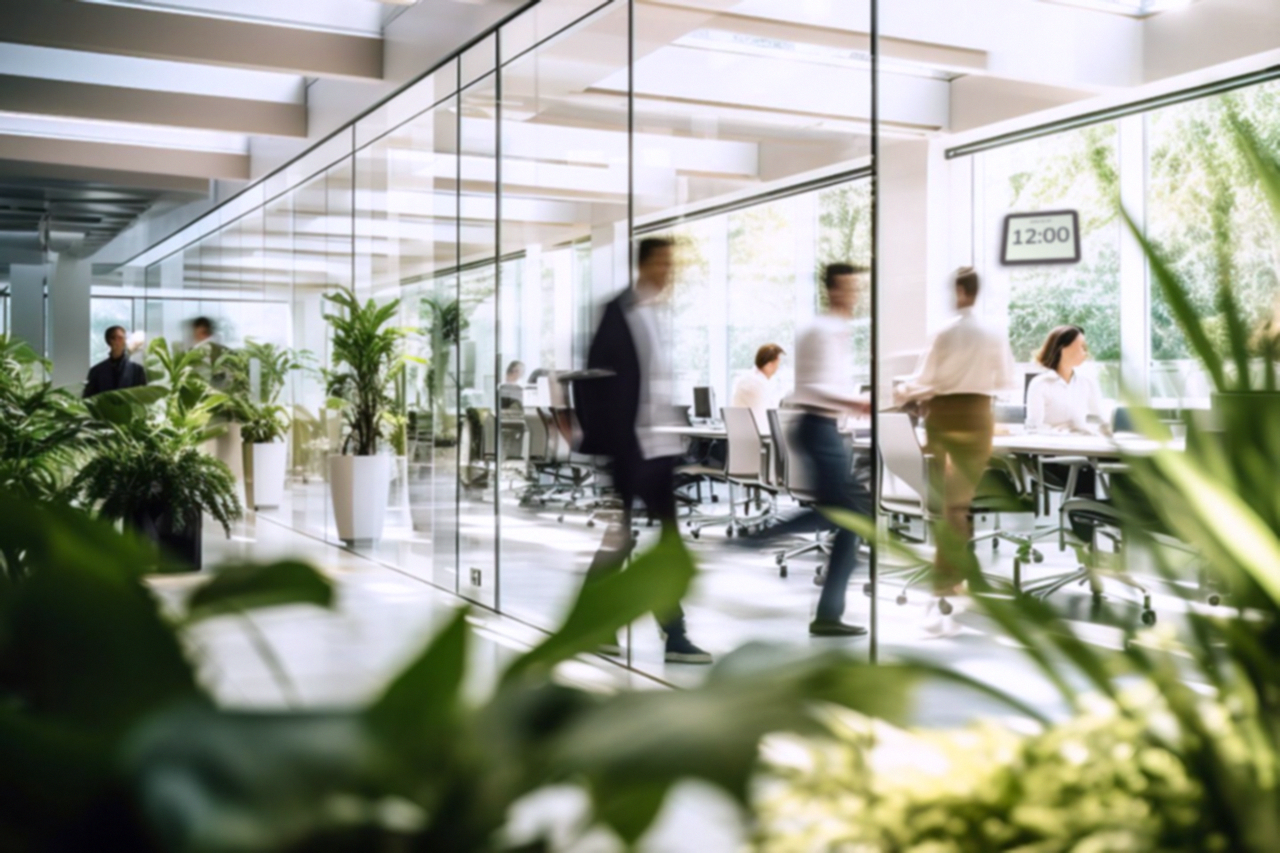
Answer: 12,00
